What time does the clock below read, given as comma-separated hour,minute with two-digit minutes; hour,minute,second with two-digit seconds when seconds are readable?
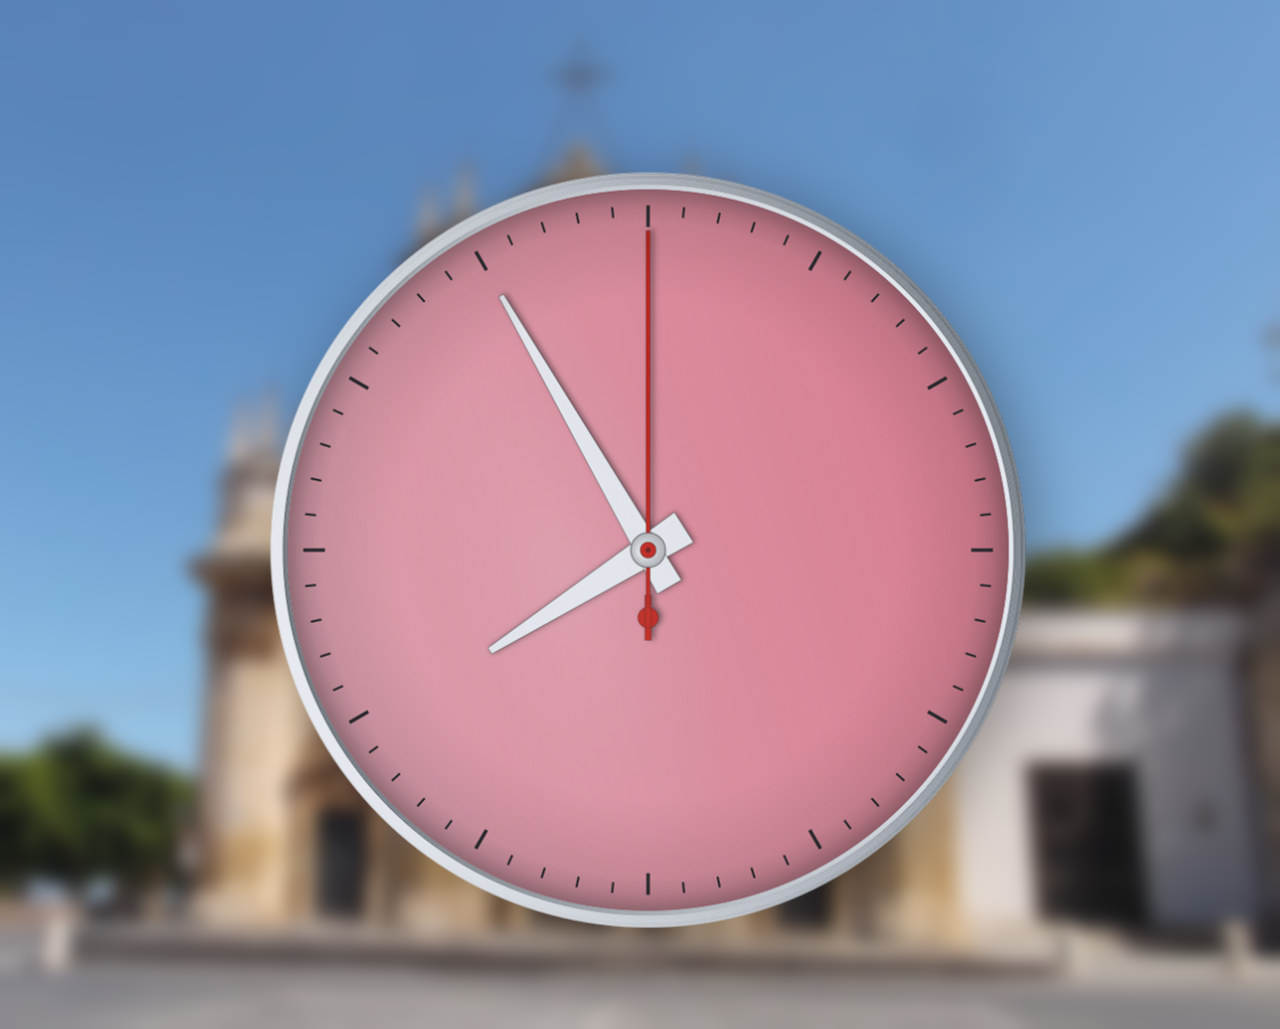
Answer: 7,55,00
